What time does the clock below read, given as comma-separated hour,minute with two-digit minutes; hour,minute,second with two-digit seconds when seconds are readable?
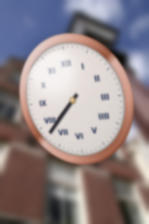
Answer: 7,38
